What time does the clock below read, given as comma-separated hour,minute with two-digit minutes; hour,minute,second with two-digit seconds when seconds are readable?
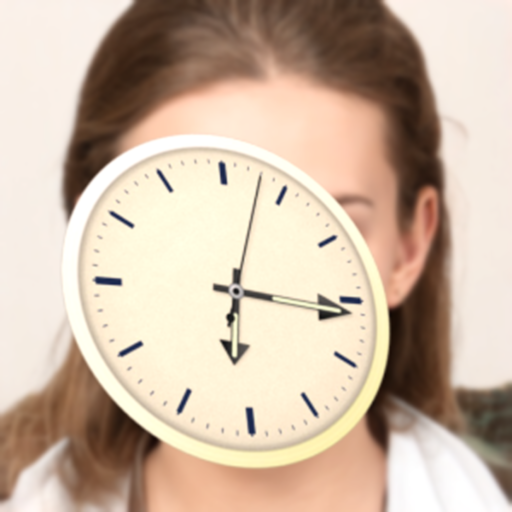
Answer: 6,16,03
